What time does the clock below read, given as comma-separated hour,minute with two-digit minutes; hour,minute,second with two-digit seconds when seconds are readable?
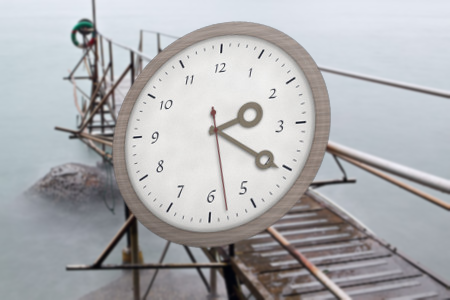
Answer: 2,20,28
